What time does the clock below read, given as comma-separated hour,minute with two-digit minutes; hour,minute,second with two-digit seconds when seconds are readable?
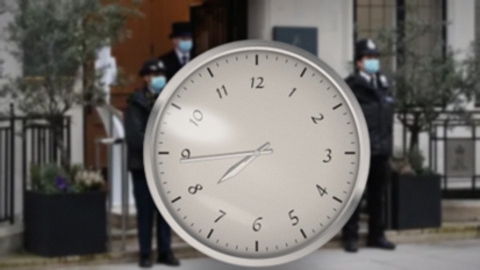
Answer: 7,44
